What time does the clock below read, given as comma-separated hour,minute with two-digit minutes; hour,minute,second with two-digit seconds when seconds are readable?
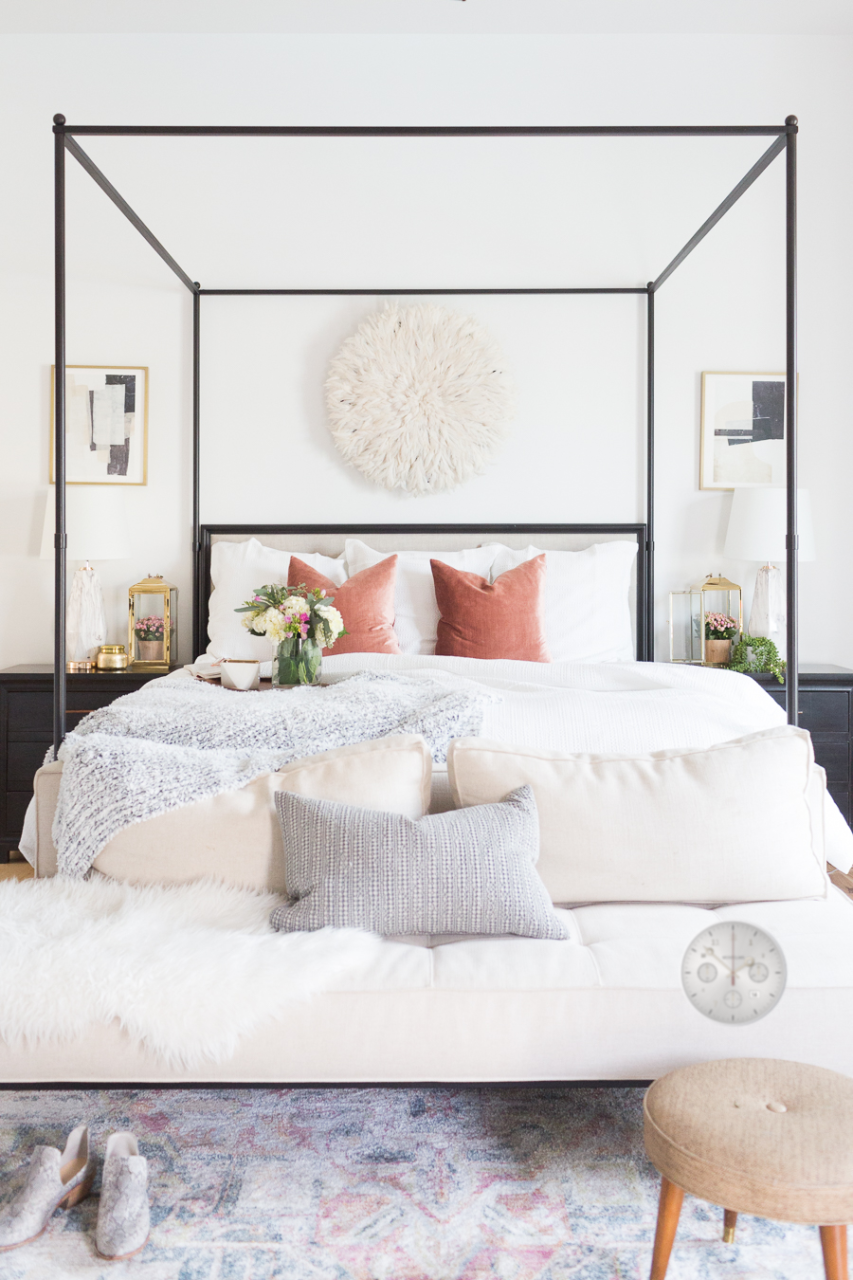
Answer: 1,52
